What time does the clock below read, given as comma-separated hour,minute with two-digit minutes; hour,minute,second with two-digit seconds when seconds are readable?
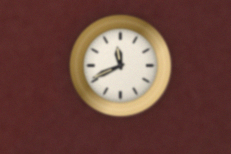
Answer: 11,41
